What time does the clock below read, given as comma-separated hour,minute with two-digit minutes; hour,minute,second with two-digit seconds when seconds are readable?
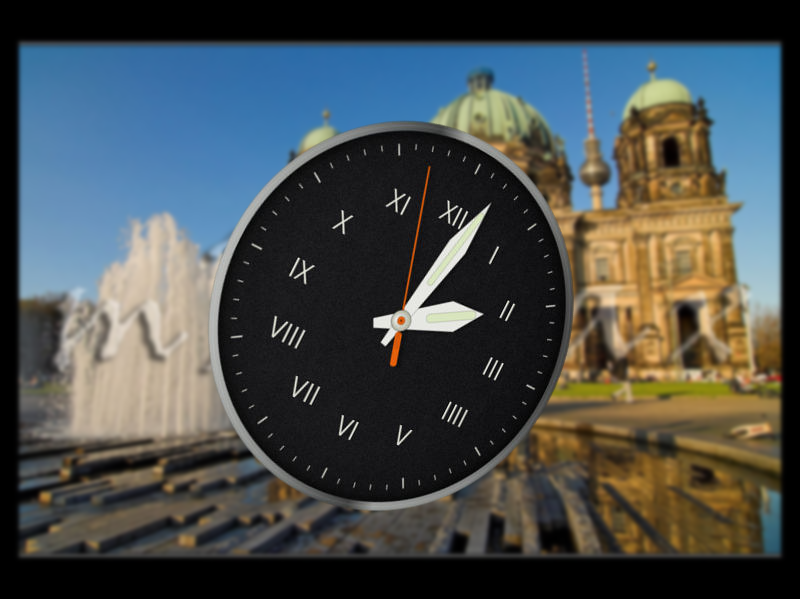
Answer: 2,01,57
